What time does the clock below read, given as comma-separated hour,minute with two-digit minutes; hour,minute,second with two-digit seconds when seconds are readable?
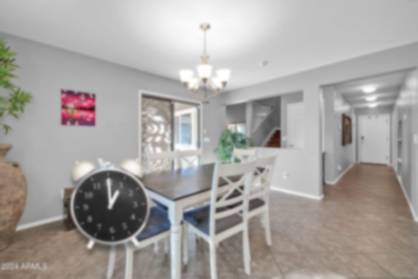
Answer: 1,00
